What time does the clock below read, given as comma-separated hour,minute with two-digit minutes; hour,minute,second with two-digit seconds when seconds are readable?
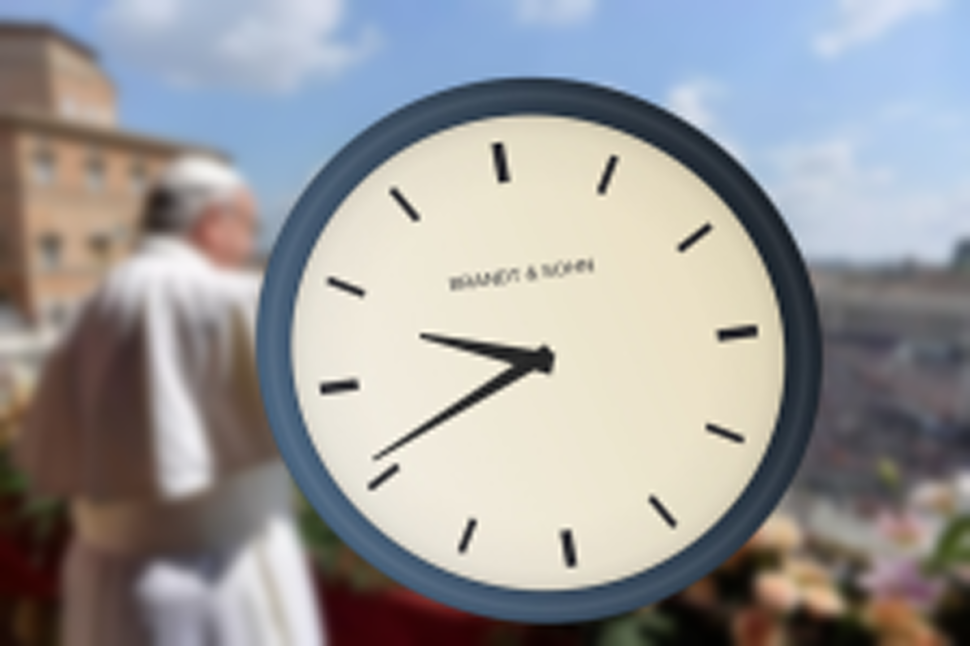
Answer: 9,41
